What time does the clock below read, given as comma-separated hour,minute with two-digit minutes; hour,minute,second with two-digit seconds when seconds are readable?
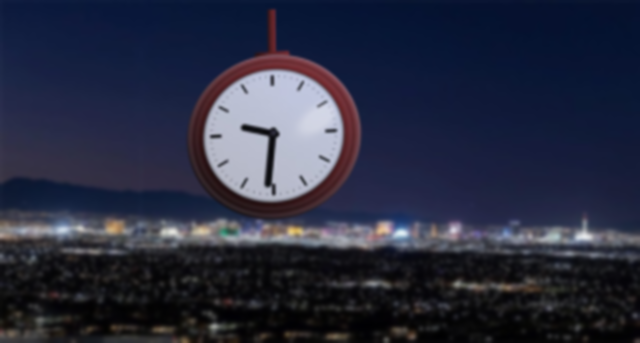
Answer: 9,31
